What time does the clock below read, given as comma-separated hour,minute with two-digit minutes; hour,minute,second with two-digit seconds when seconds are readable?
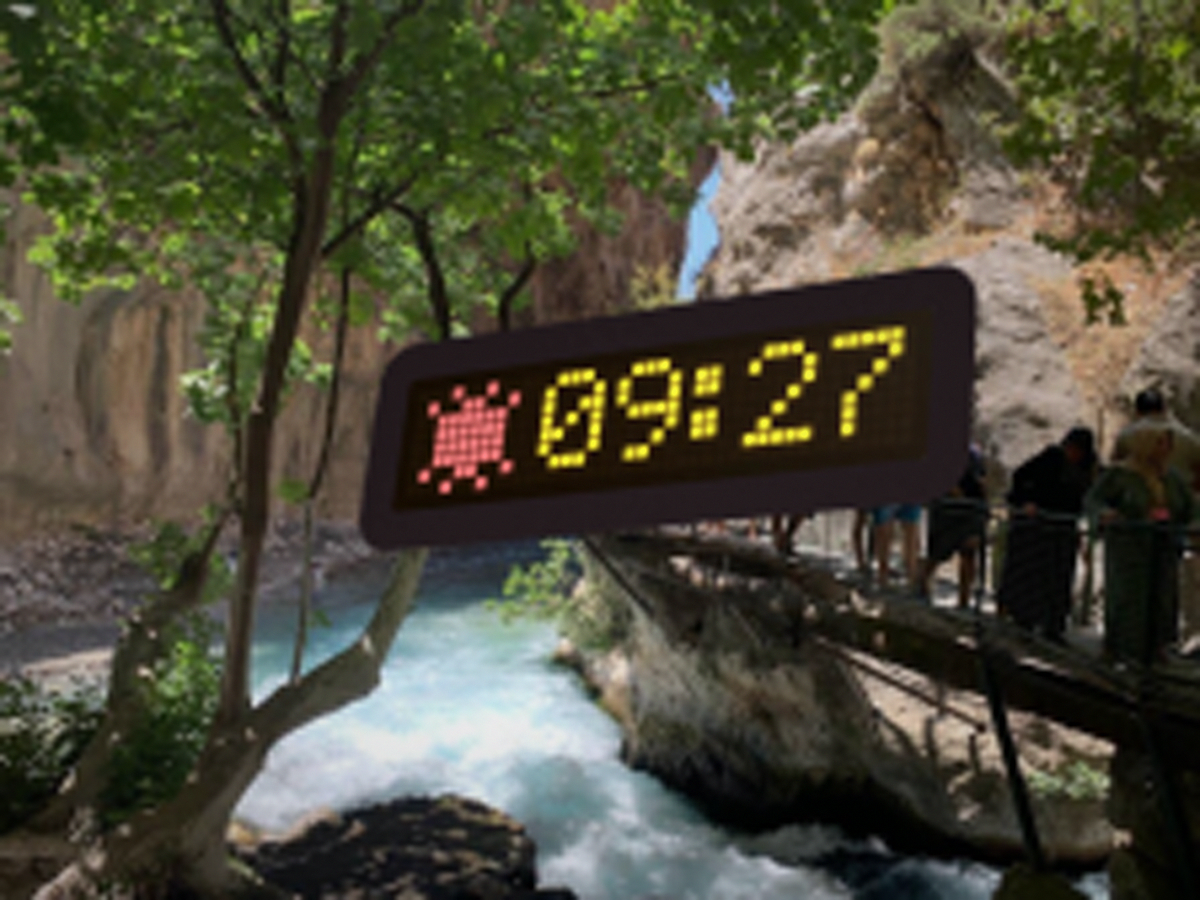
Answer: 9,27
